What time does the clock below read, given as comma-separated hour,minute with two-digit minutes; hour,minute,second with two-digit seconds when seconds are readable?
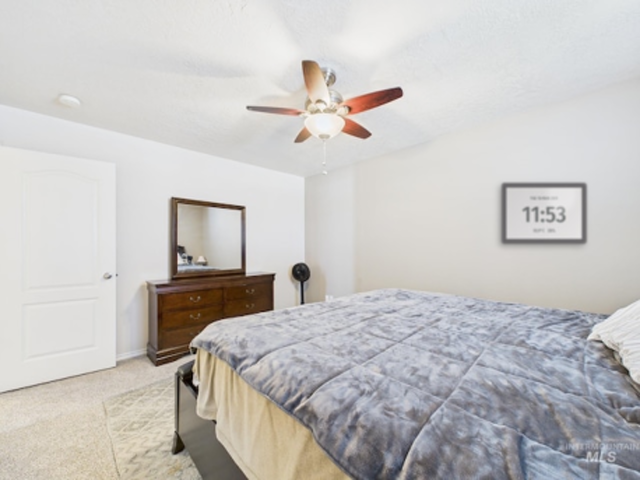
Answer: 11,53
